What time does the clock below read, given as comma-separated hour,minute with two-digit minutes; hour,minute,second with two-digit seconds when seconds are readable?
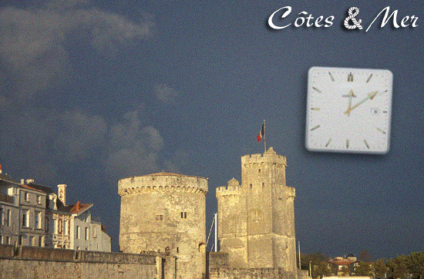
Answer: 12,09
